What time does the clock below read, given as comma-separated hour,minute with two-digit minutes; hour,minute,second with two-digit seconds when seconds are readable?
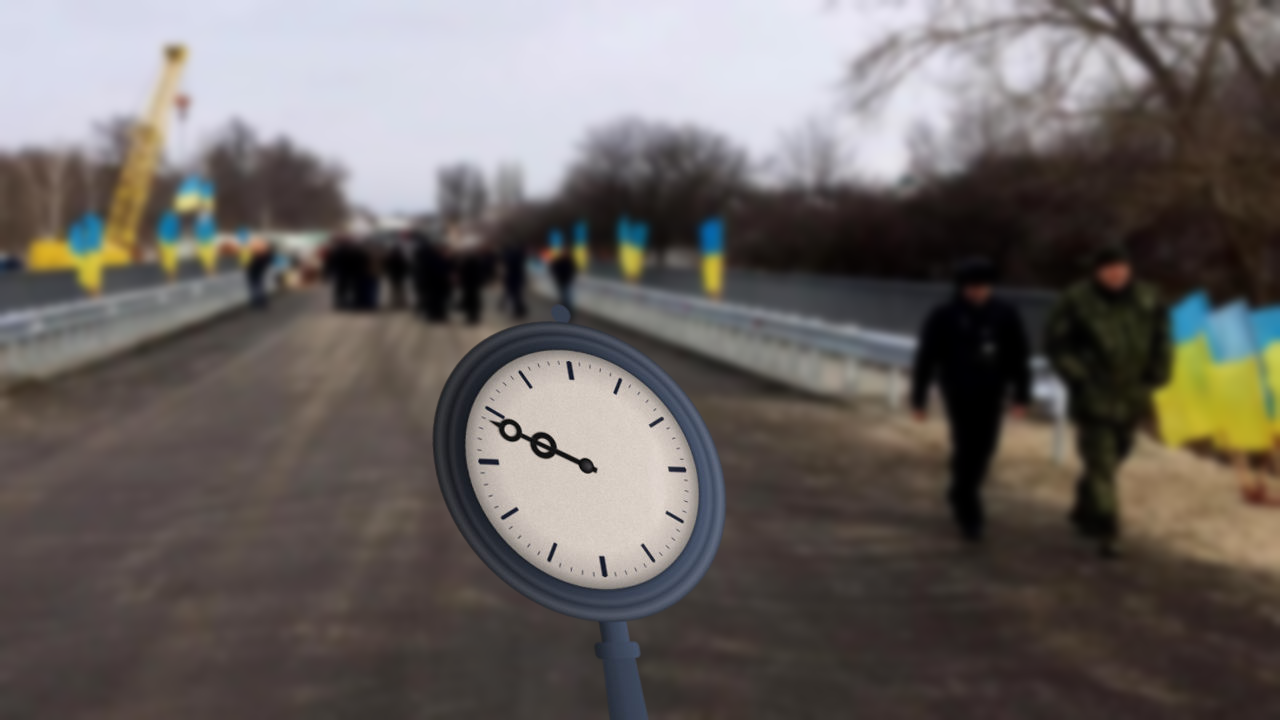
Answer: 9,49
